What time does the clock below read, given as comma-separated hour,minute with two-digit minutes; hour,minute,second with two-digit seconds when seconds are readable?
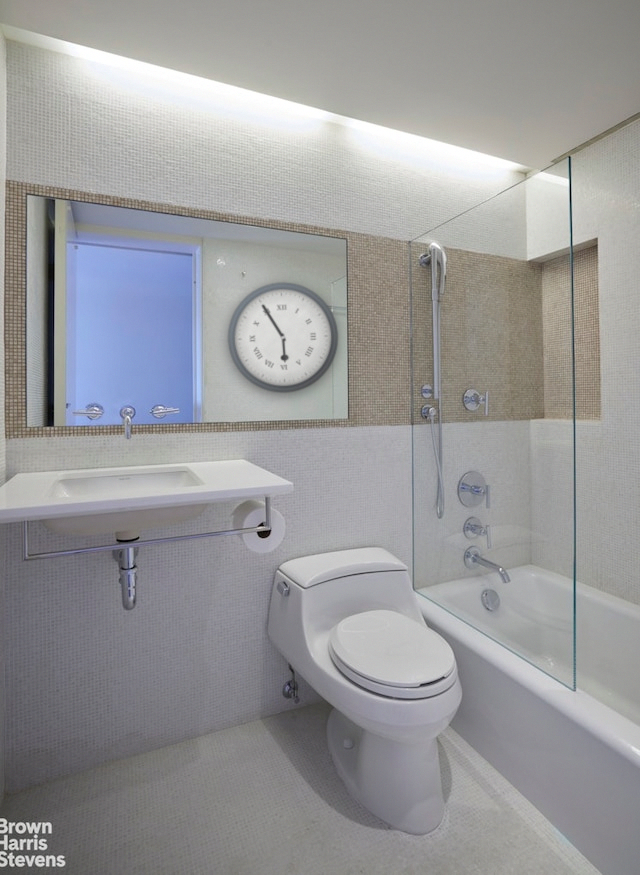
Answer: 5,55
